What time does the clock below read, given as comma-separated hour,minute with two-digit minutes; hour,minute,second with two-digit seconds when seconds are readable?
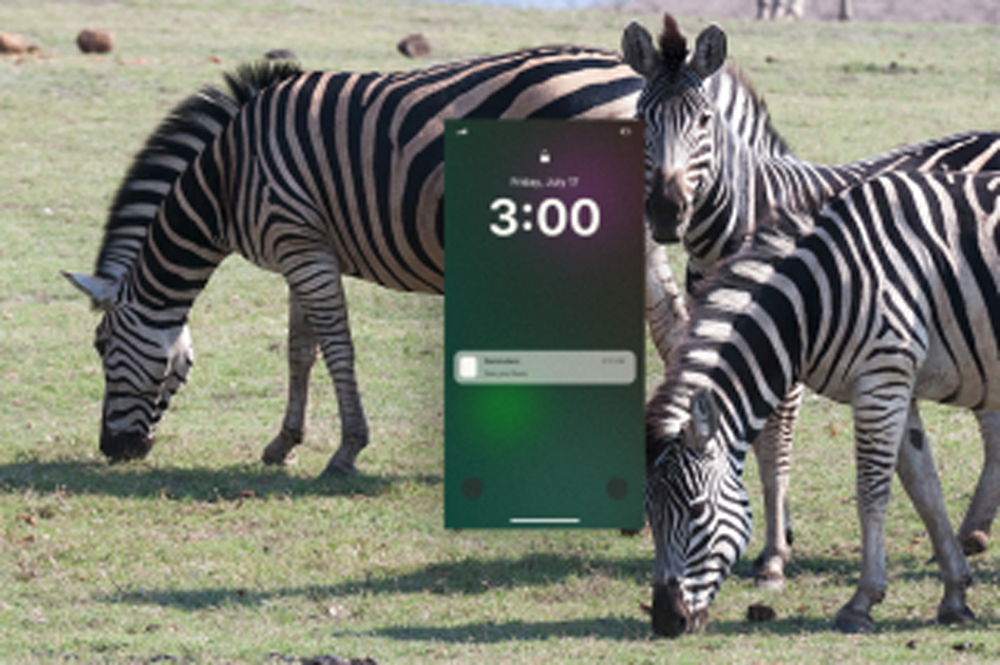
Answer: 3,00
